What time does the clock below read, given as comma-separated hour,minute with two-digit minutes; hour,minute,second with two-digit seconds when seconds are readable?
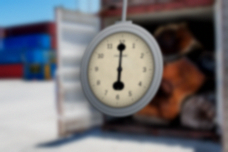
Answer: 6,00
